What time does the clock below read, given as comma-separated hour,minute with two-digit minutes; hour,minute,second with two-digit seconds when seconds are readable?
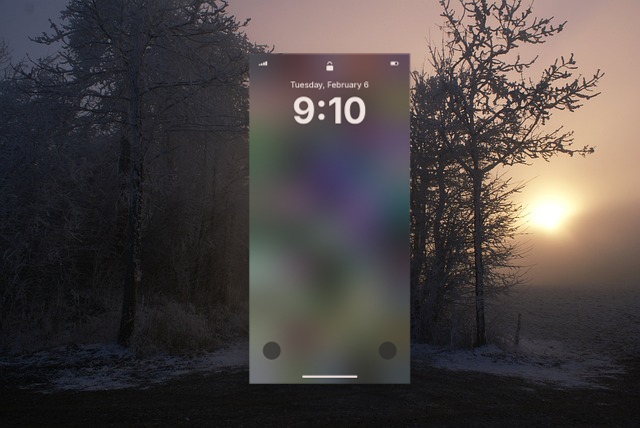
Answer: 9,10
